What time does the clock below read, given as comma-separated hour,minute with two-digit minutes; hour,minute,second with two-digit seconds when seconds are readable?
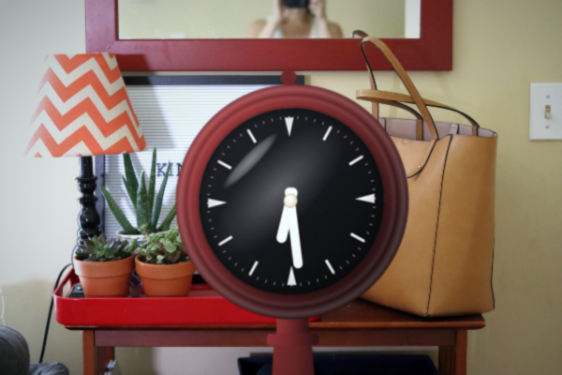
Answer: 6,29
